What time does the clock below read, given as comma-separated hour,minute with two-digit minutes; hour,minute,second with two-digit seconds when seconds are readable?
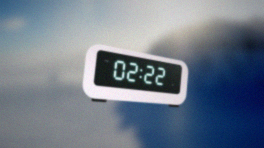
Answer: 2,22
